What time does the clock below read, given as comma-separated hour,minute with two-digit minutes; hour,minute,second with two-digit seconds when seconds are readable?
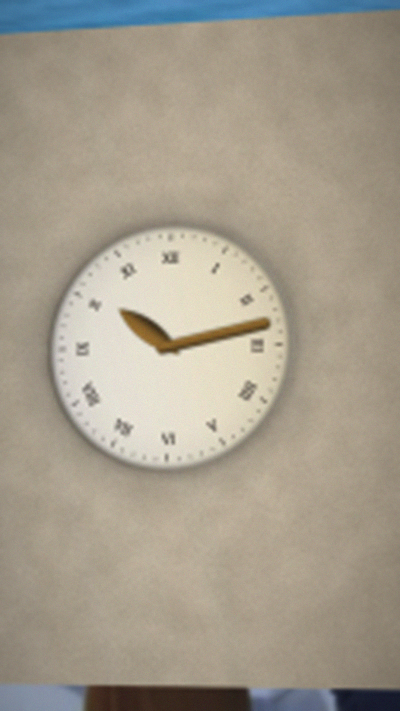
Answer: 10,13
